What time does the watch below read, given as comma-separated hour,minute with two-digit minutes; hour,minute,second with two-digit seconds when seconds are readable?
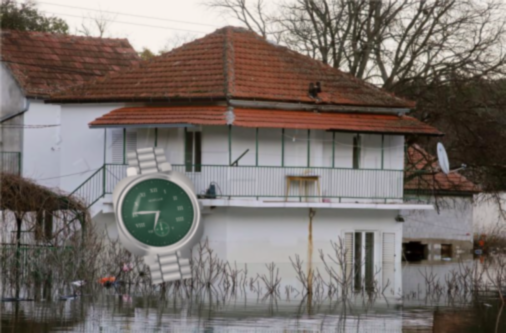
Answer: 6,46
